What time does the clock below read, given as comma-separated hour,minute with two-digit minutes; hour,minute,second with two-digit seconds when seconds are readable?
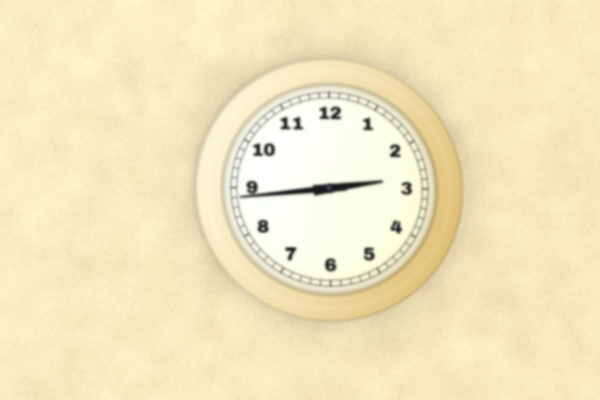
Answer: 2,44
